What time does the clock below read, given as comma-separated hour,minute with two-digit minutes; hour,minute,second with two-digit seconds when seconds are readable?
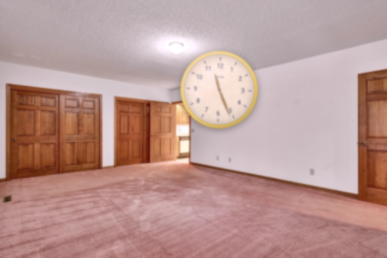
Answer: 11,26
